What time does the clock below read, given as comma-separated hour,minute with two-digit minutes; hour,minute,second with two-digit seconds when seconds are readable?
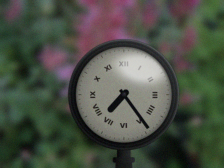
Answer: 7,24
